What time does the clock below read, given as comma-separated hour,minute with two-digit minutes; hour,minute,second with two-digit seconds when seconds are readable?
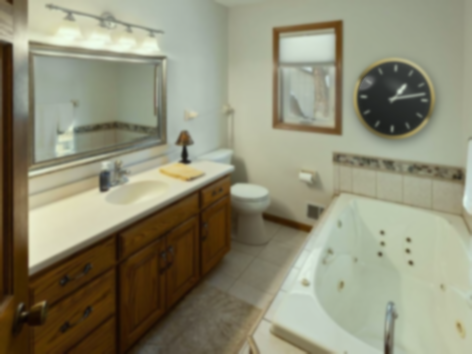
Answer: 1,13
